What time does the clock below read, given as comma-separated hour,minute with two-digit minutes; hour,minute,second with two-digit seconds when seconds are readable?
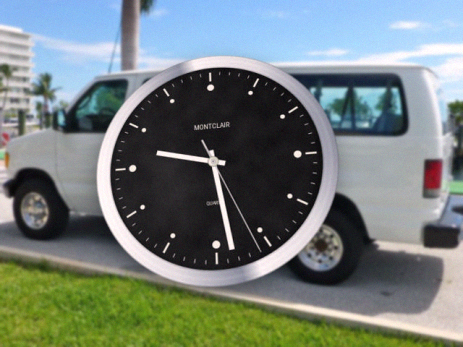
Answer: 9,28,26
